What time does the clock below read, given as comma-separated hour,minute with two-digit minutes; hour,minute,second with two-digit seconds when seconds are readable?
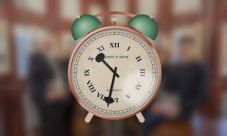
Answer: 10,32
